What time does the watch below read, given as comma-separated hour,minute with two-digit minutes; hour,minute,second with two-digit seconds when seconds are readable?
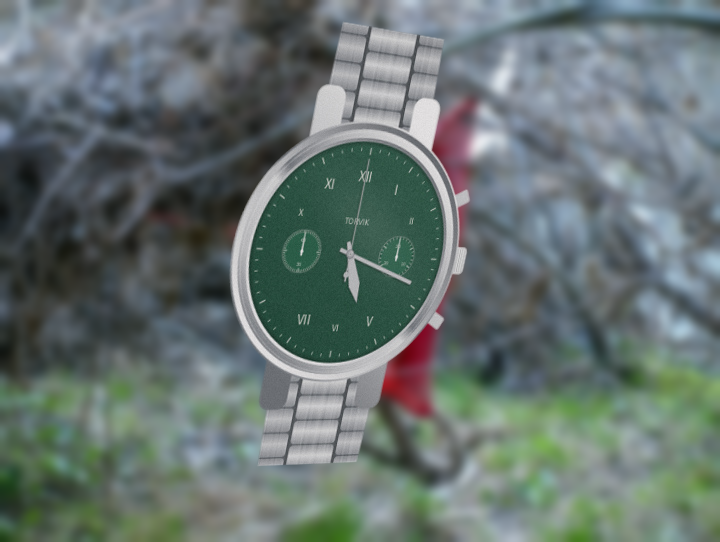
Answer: 5,18
